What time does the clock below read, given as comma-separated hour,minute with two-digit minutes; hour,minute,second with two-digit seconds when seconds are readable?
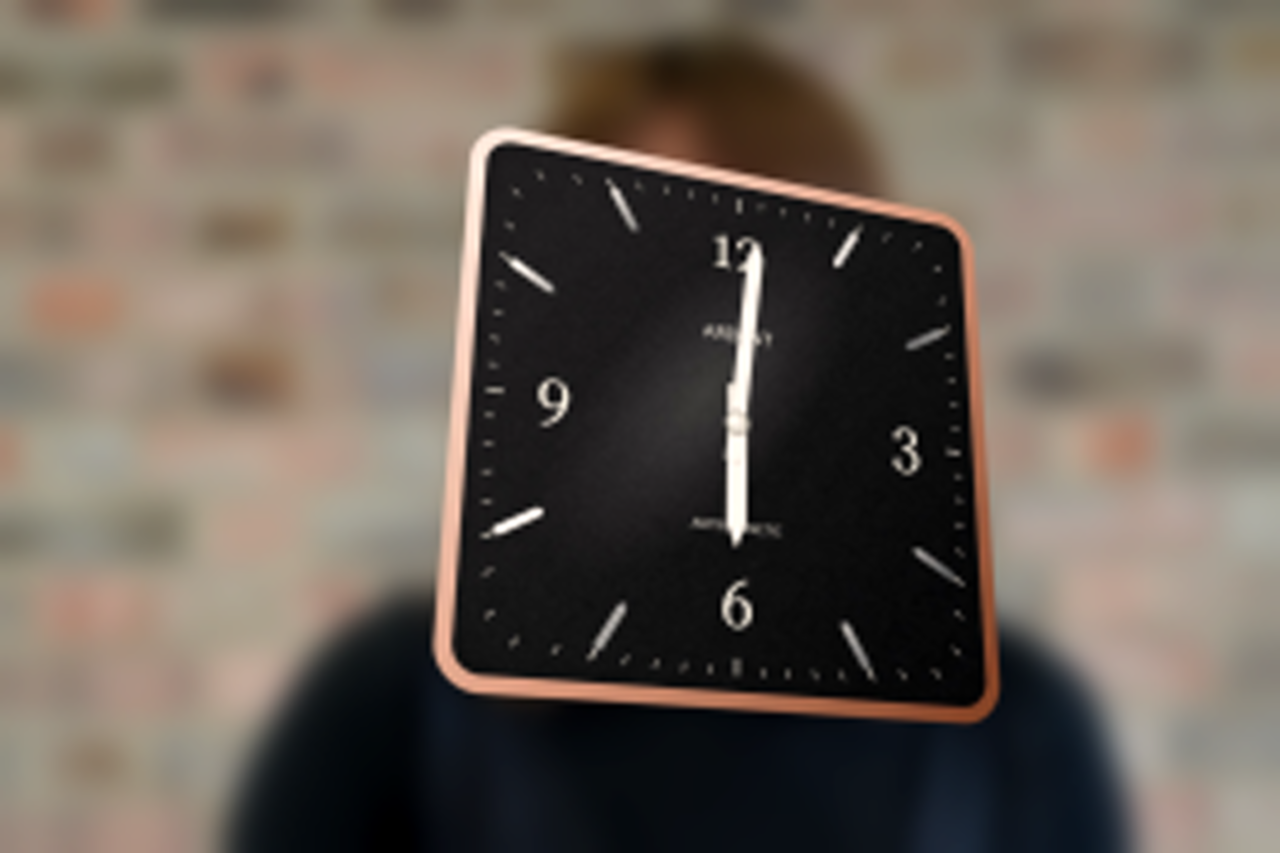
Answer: 6,01
